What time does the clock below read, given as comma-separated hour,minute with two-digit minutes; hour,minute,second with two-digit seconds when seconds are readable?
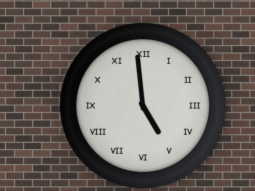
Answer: 4,59
